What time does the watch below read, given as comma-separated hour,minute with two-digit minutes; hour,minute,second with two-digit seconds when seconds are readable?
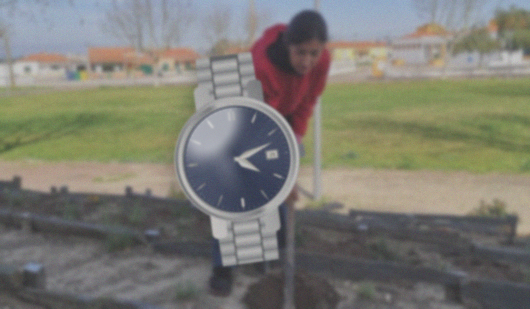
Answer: 4,12
